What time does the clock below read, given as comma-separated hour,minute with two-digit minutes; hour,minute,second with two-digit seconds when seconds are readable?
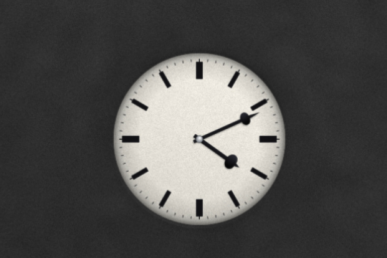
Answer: 4,11
